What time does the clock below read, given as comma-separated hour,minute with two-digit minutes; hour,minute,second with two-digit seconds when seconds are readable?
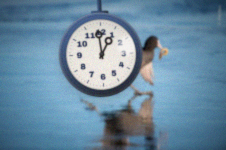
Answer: 12,59
